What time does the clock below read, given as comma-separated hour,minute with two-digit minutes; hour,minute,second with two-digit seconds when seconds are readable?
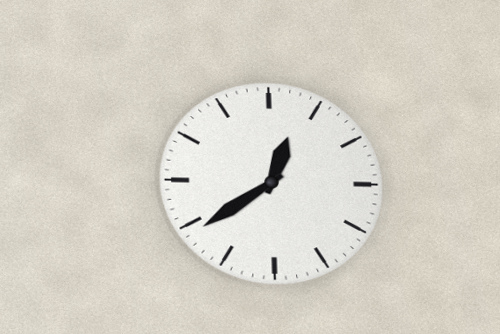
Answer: 12,39
